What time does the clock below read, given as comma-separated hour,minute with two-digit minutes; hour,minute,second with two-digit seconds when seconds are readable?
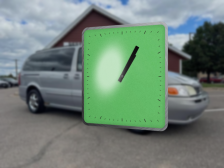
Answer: 1,05
